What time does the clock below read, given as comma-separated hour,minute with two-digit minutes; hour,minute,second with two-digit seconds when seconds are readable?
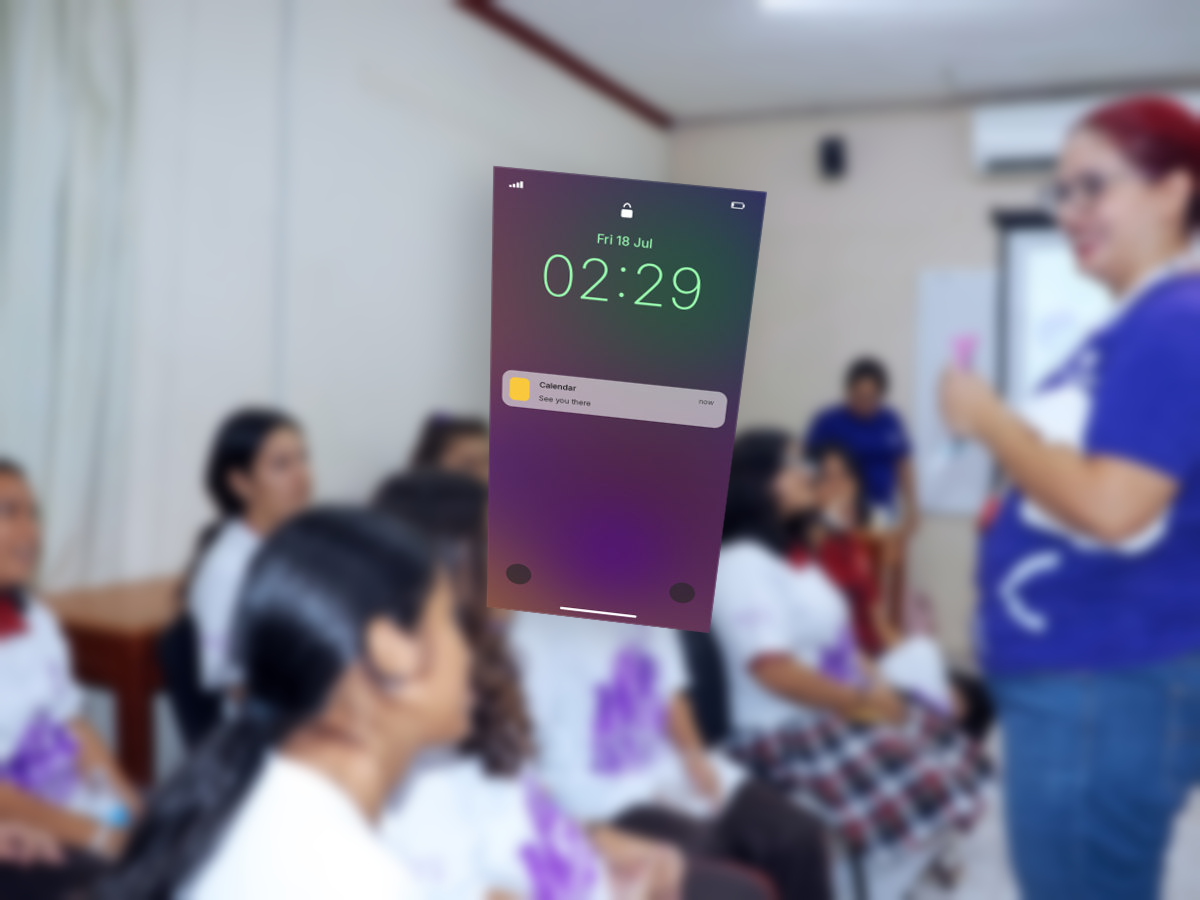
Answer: 2,29
